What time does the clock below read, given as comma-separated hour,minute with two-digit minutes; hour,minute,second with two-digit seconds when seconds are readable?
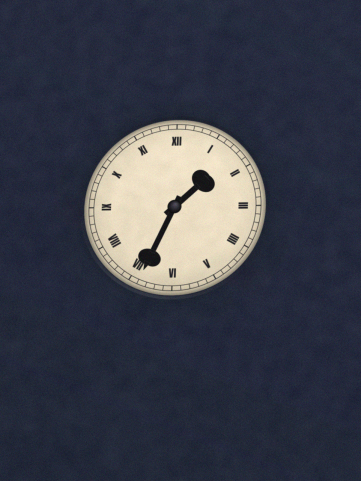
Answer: 1,34
